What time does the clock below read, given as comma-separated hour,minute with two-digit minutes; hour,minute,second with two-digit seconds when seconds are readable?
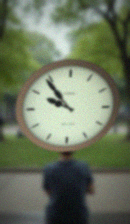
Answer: 9,54
